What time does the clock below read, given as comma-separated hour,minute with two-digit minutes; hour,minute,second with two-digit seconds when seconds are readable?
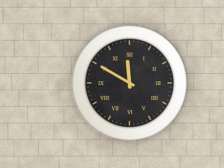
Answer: 11,50
